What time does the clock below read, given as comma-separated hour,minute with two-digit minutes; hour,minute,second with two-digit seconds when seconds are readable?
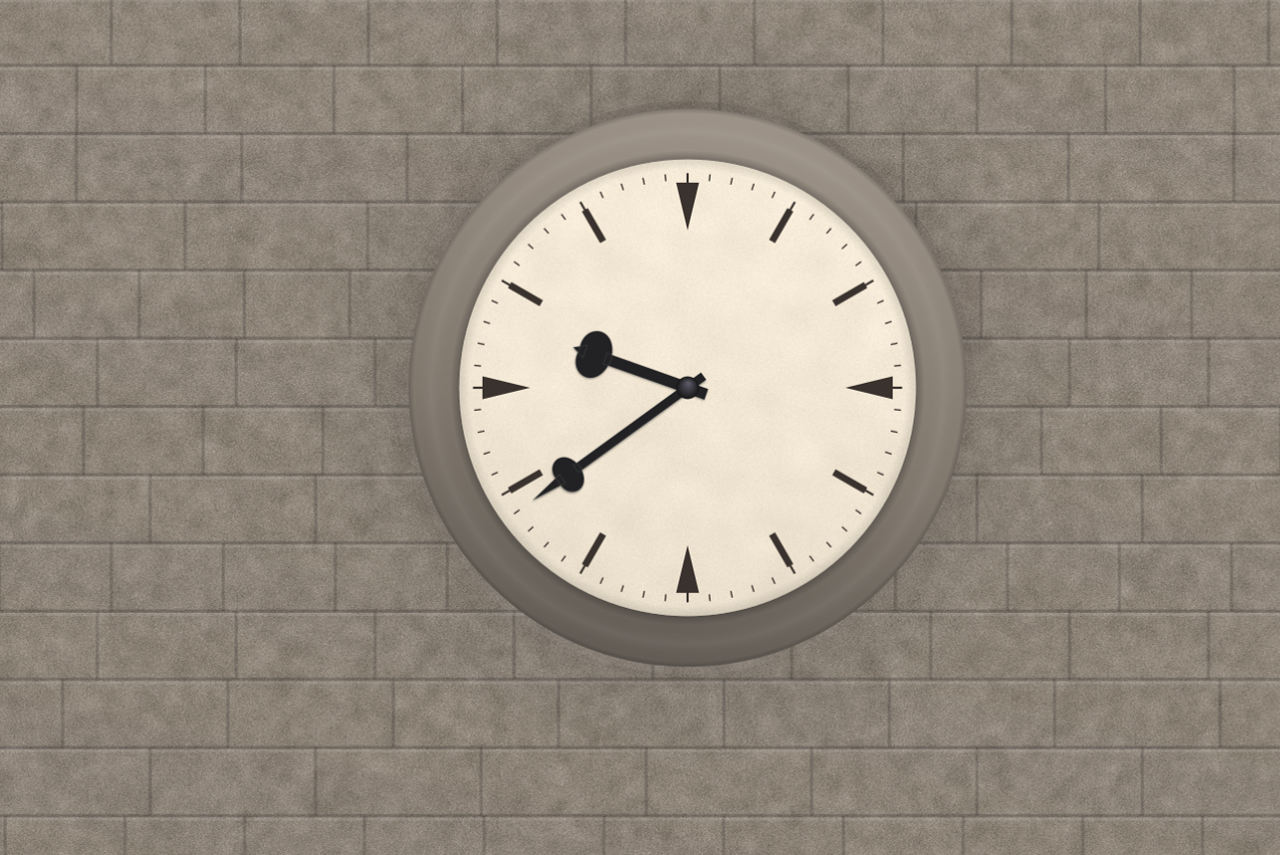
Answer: 9,39
